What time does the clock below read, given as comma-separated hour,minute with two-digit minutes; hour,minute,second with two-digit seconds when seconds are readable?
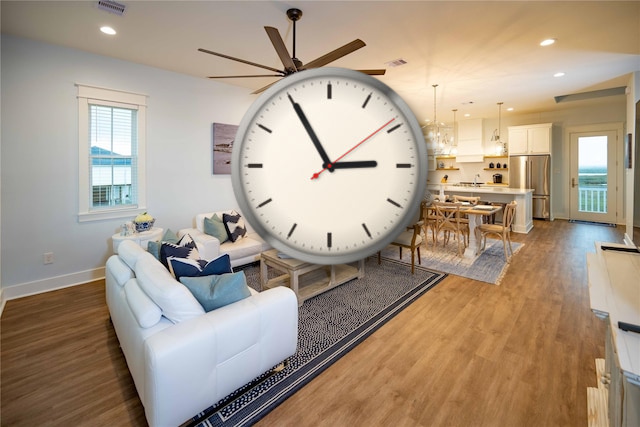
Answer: 2,55,09
